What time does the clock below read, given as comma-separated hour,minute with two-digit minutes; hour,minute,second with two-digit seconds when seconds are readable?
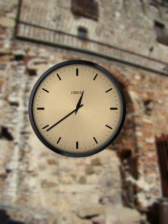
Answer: 12,39
